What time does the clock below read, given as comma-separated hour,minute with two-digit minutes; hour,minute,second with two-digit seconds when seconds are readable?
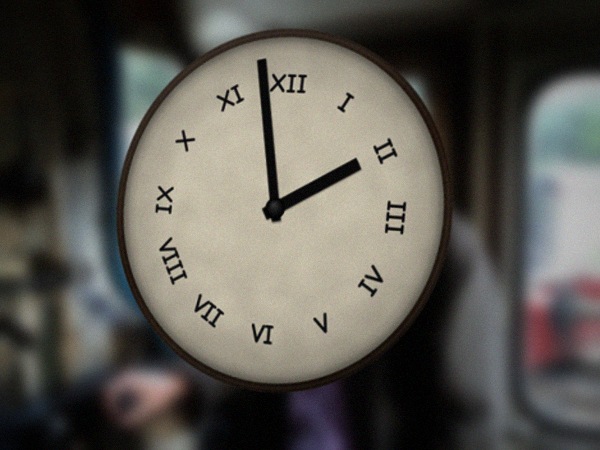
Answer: 1,58
